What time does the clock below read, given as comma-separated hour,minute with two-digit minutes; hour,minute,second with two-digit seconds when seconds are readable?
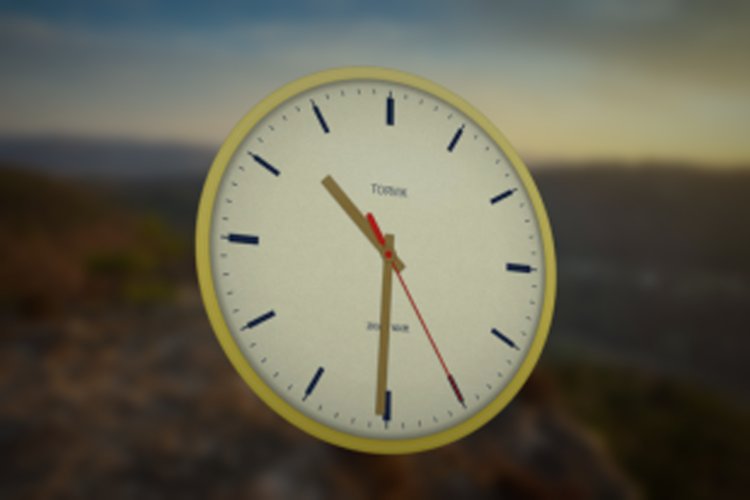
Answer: 10,30,25
